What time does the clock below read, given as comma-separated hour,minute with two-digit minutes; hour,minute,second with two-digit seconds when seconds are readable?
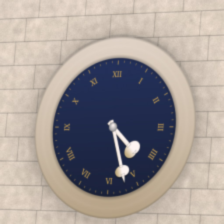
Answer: 4,27
